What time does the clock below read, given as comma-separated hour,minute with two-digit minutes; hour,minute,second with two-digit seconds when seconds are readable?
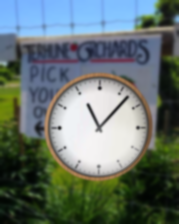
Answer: 11,07
